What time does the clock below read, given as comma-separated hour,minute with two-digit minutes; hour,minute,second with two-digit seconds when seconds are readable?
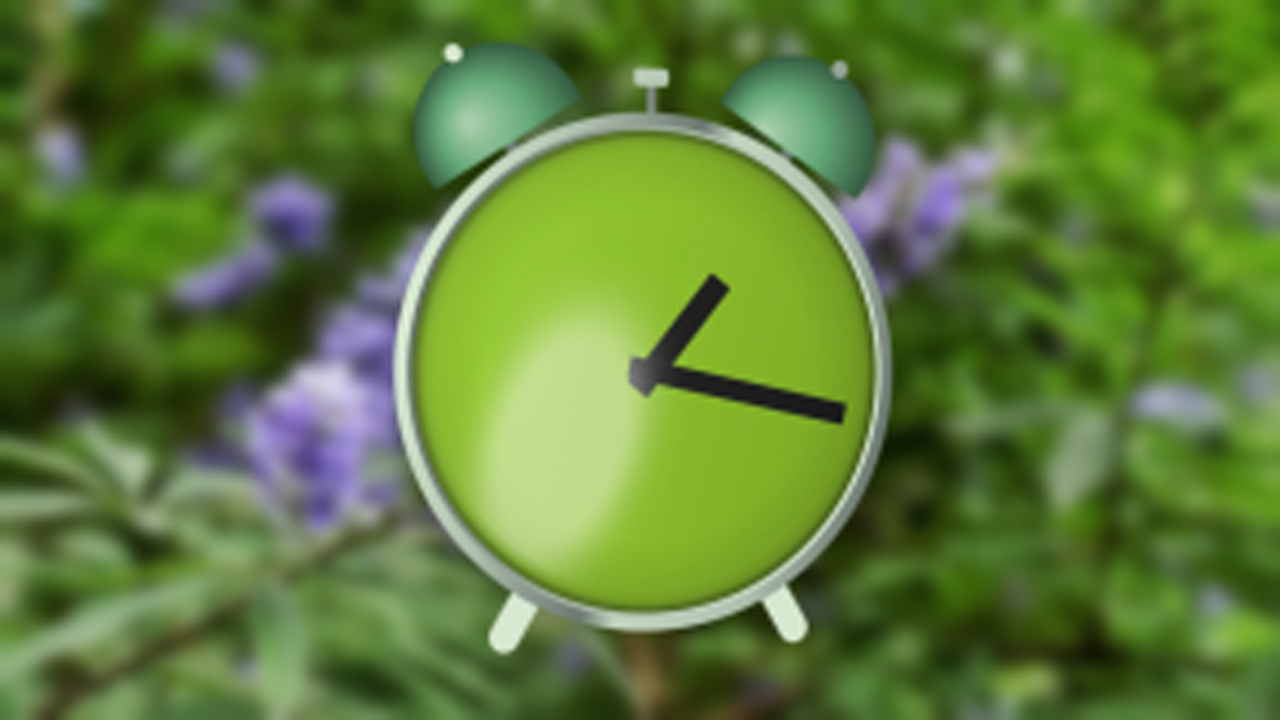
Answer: 1,17
